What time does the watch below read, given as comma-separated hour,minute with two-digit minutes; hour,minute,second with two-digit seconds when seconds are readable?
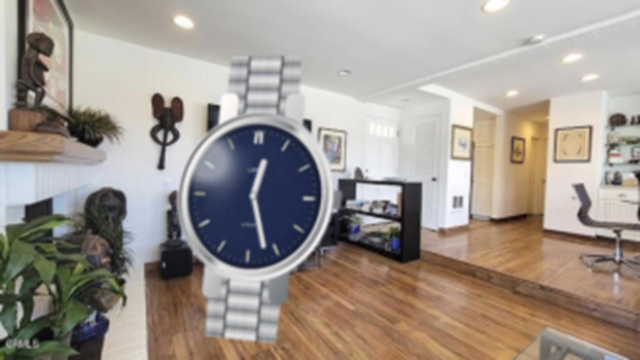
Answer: 12,27
